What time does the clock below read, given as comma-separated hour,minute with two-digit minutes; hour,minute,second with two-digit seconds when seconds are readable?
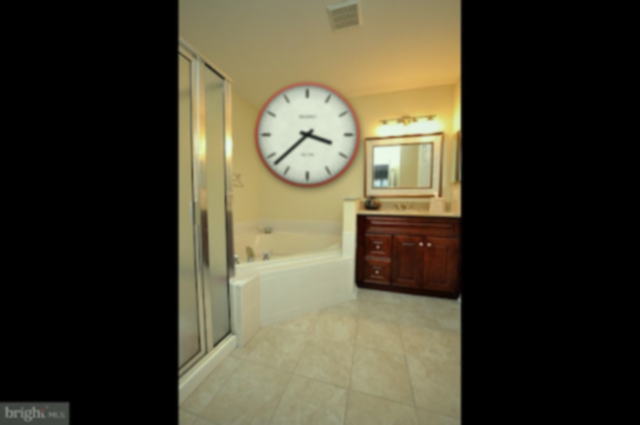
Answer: 3,38
